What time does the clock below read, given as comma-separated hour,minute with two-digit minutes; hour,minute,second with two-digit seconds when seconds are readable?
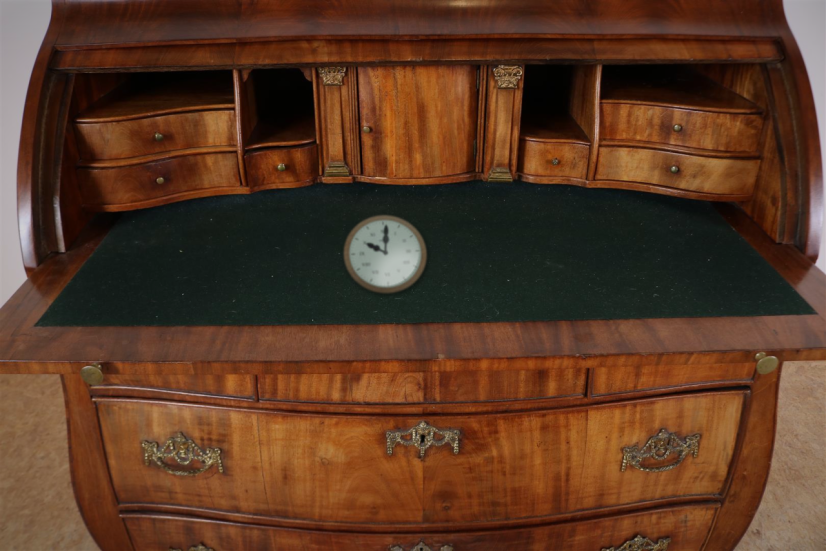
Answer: 10,01
